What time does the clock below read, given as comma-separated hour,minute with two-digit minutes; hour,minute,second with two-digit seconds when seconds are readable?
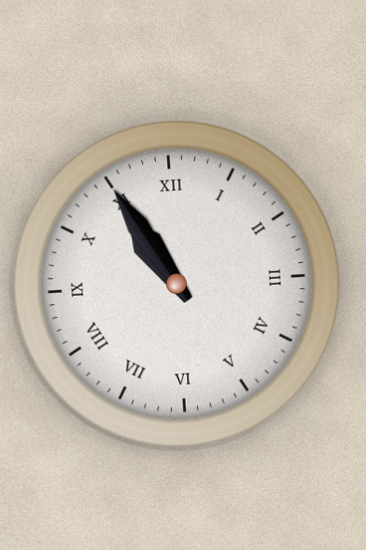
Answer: 10,55
